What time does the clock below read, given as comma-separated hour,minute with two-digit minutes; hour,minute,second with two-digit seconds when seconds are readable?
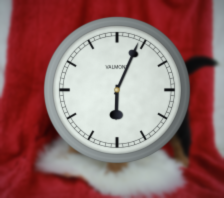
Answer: 6,04
